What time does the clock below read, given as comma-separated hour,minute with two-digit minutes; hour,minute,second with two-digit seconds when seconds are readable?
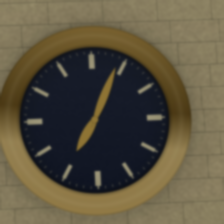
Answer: 7,04
